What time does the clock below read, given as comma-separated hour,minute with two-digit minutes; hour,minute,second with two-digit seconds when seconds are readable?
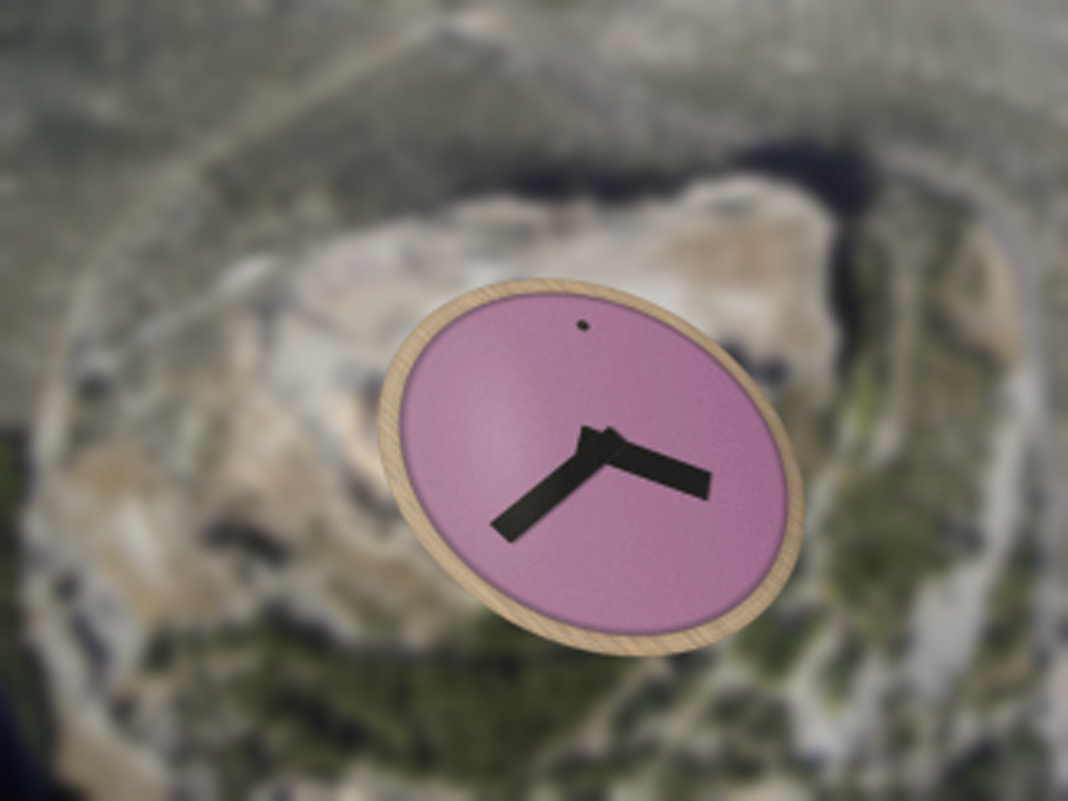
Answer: 3,38
